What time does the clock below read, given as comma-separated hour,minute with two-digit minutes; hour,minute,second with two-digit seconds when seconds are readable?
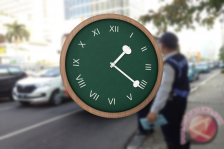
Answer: 1,21
